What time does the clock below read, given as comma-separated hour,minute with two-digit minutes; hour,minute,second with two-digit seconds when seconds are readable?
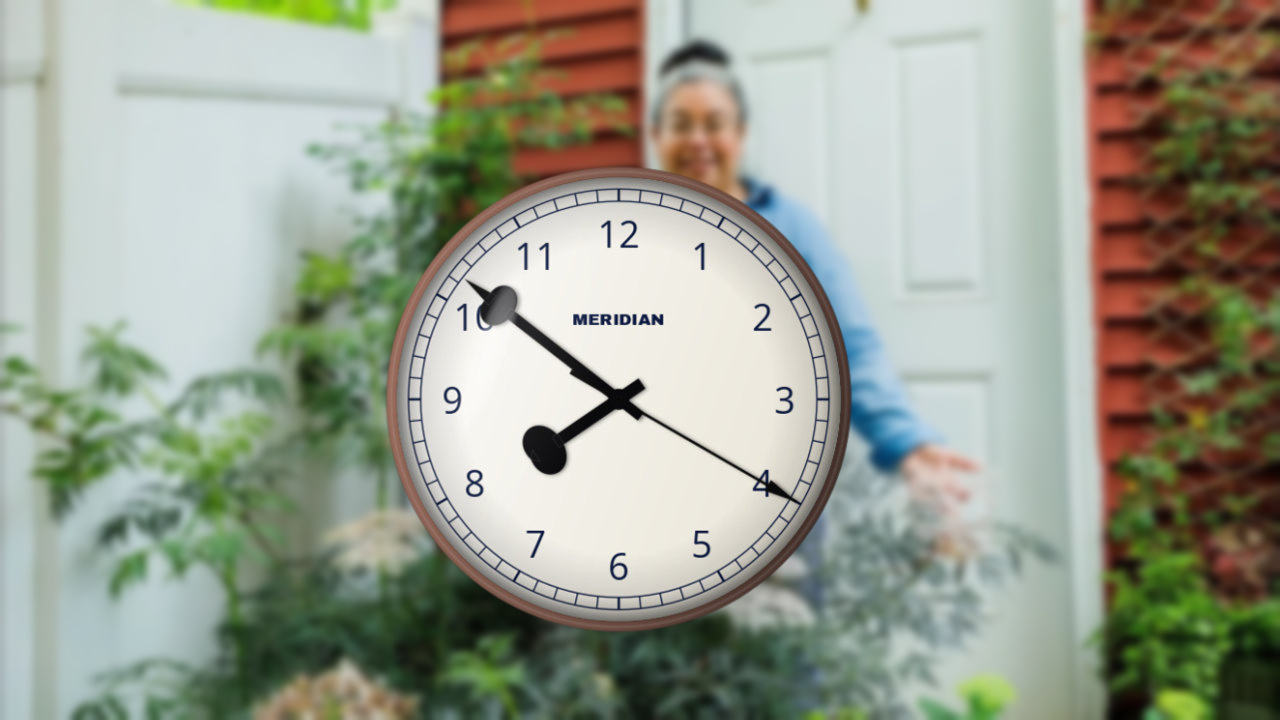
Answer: 7,51,20
